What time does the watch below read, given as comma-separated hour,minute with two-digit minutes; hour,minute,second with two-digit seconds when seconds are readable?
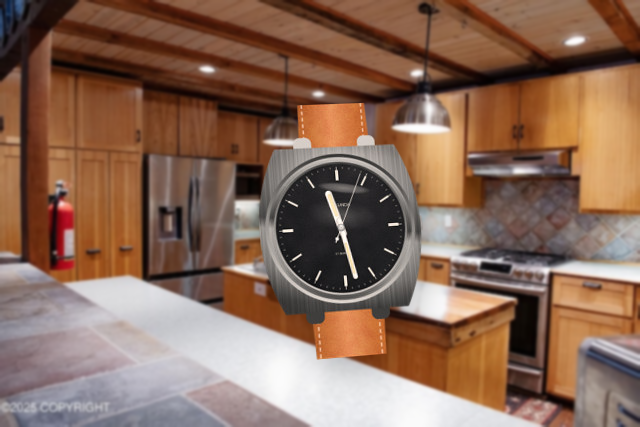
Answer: 11,28,04
